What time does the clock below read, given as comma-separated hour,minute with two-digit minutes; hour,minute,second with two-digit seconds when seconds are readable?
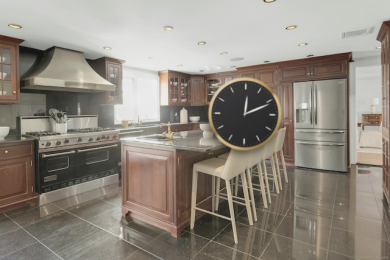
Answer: 12,11
